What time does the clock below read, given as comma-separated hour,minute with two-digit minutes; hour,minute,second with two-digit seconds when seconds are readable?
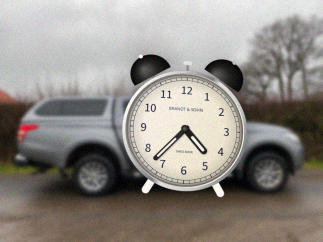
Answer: 4,37
